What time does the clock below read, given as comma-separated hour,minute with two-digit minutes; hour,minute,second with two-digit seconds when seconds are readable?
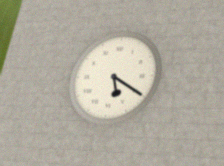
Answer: 5,20
